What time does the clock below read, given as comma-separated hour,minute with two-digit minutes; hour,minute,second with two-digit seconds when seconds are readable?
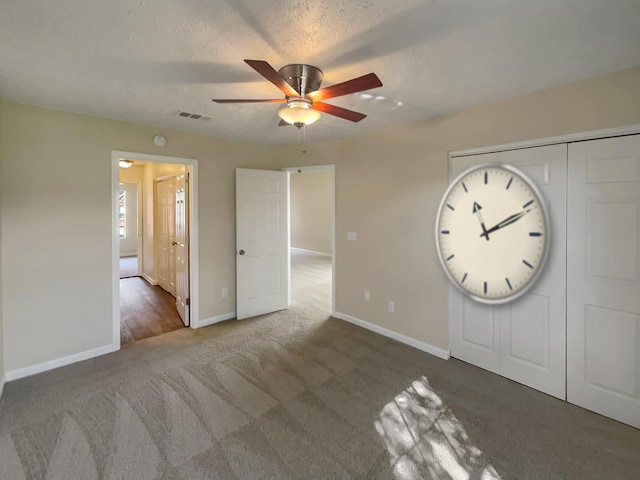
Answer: 11,11
